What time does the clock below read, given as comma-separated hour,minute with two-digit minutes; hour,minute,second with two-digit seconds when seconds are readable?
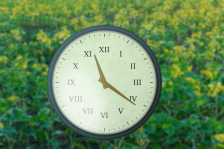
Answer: 11,21
